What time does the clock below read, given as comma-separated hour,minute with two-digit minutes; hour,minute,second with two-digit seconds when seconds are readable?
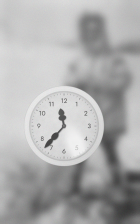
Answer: 11,37
